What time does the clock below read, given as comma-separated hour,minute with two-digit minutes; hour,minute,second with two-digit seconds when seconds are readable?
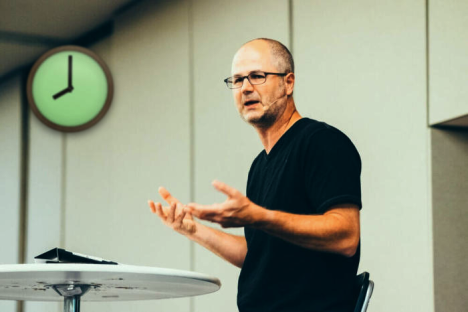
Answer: 8,00
